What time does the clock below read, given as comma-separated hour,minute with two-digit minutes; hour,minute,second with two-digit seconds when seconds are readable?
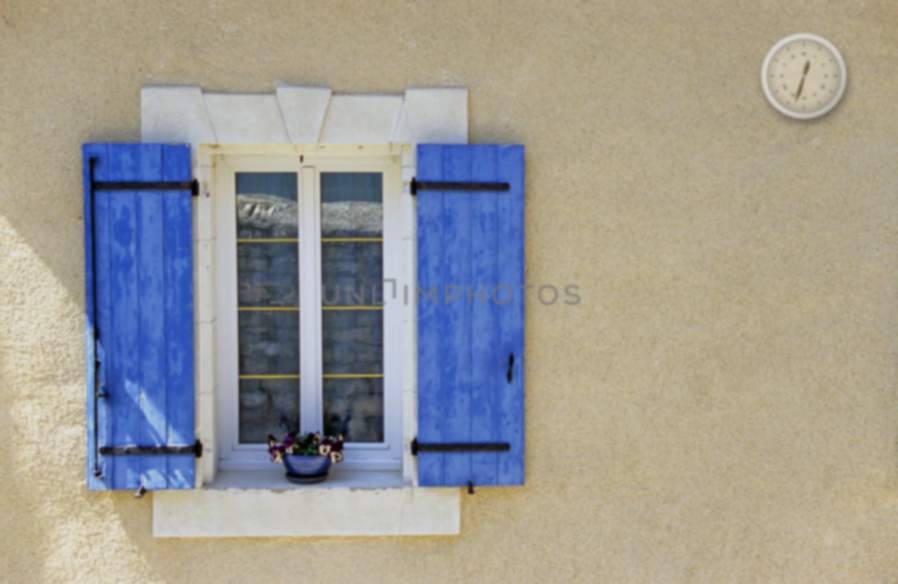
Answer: 12,33
